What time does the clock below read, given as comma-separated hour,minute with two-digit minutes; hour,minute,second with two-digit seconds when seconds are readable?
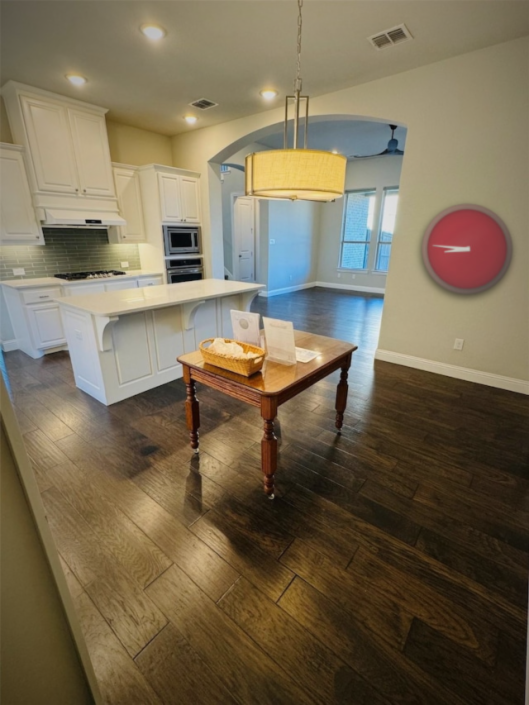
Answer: 8,46
